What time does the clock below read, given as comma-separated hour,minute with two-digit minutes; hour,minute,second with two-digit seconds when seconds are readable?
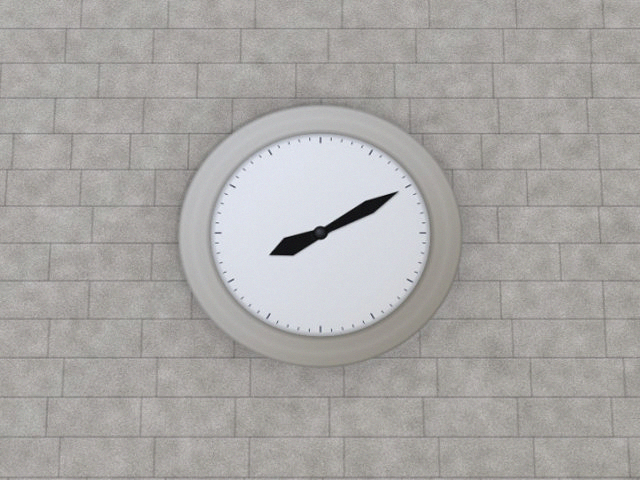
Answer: 8,10
